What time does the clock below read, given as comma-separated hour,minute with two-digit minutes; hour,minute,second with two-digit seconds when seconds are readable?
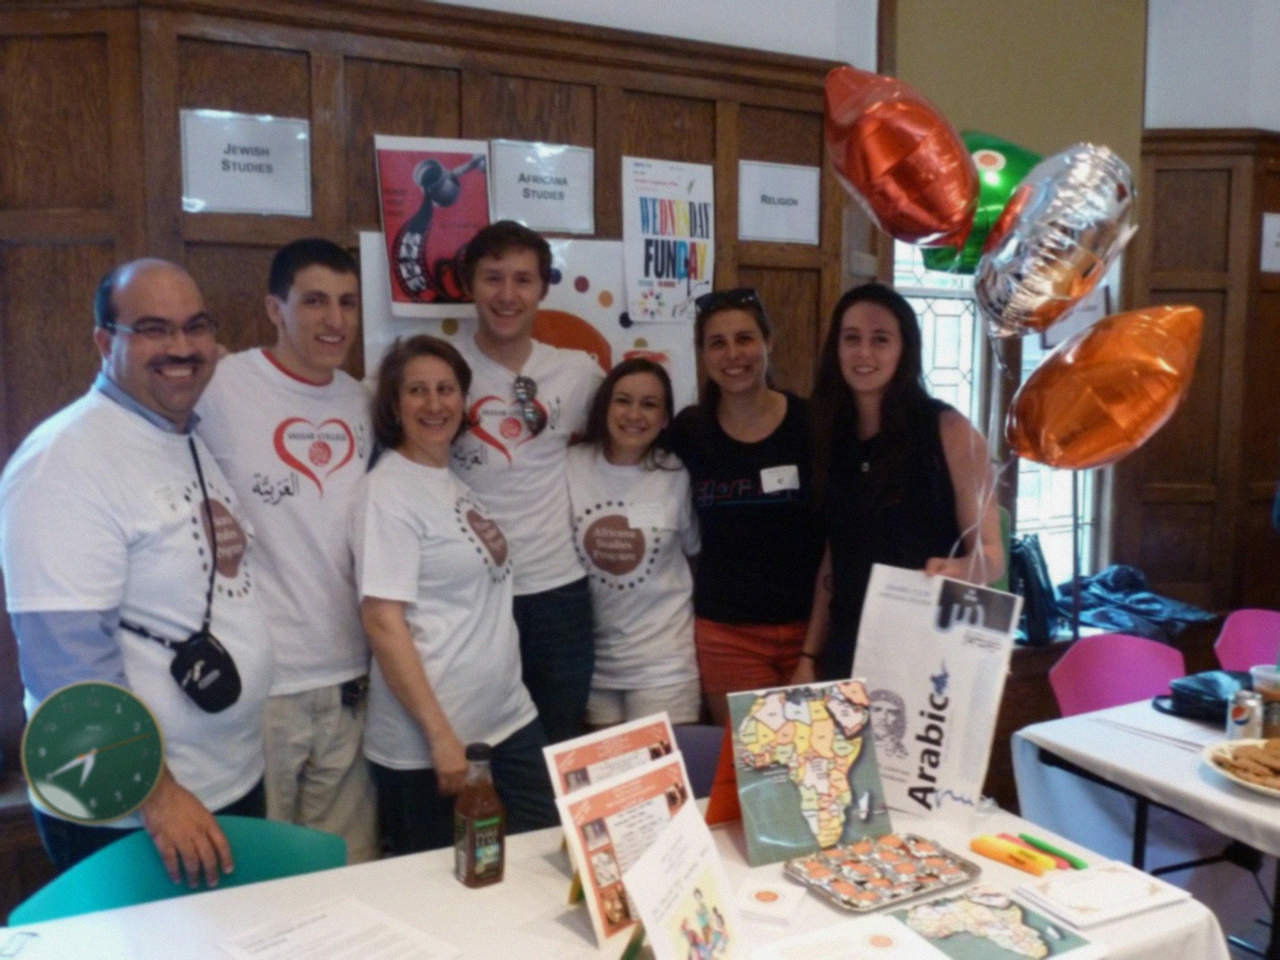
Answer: 6,40,12
